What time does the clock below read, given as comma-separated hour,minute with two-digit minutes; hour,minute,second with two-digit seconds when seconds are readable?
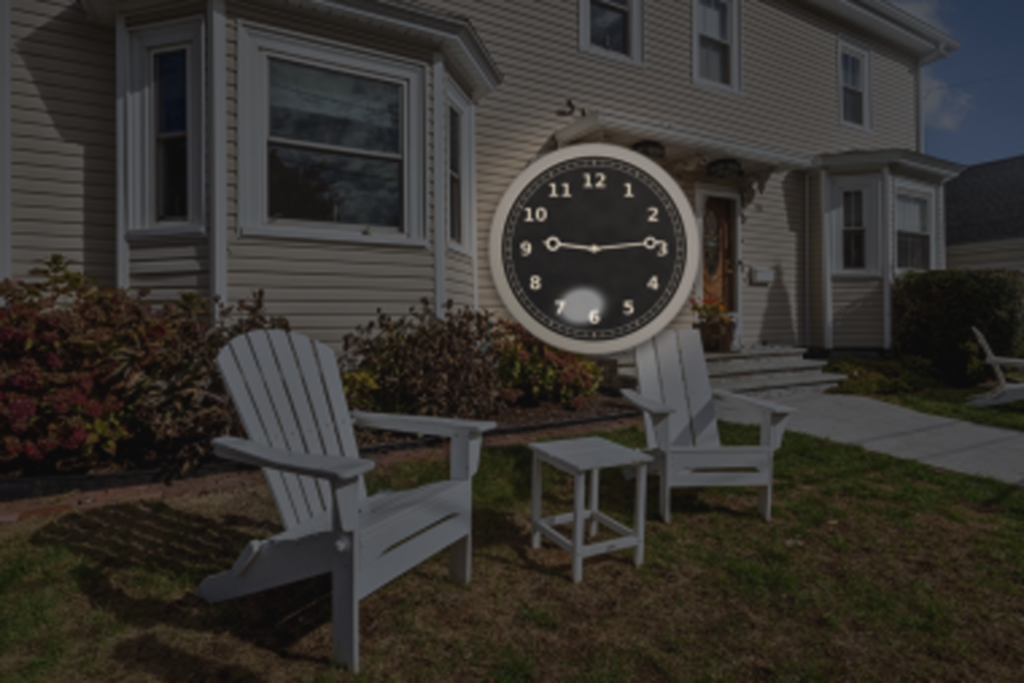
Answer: 9,14
